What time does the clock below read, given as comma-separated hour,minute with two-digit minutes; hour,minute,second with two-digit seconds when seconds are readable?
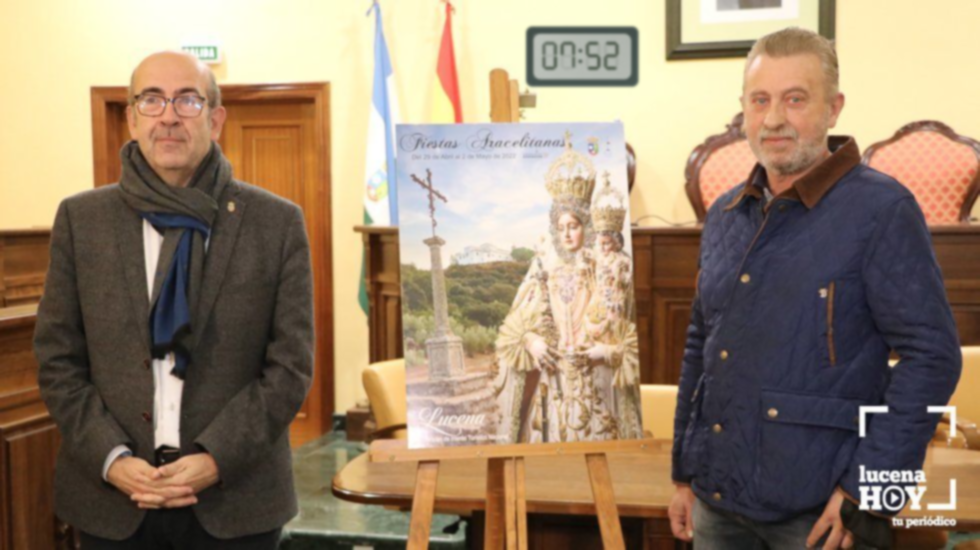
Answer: 7,52
